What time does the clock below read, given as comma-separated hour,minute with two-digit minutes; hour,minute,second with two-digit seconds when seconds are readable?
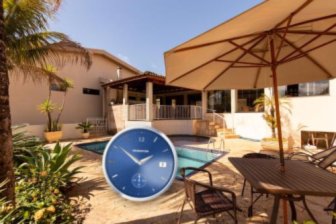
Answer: 1,51
